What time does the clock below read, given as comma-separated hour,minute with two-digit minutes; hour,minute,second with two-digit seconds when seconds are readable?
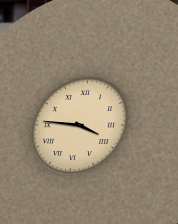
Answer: 3,46
